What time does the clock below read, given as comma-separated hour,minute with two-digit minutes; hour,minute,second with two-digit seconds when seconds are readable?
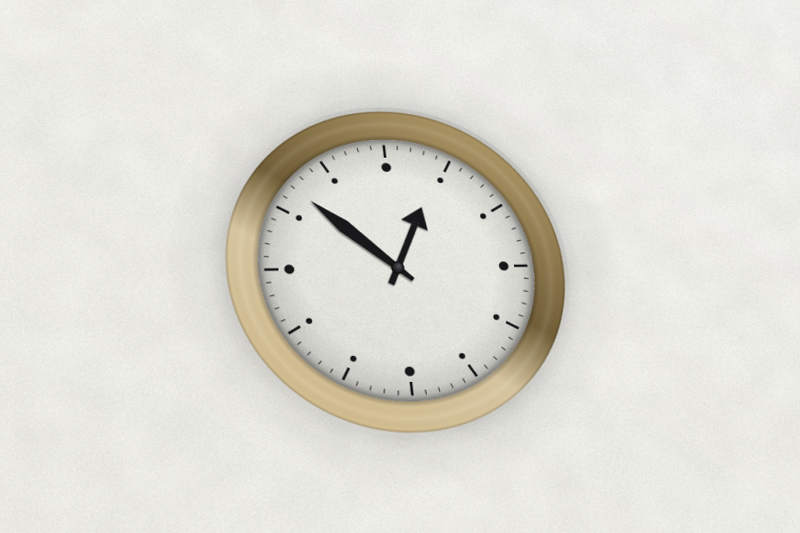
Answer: 12,52
